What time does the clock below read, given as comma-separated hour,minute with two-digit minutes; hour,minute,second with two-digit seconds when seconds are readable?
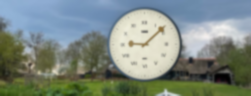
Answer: 9,08
